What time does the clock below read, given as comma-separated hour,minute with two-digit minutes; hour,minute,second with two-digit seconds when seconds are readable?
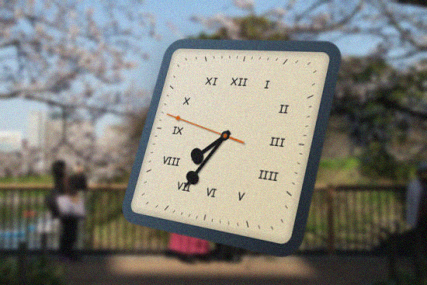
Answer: 7,34,47
